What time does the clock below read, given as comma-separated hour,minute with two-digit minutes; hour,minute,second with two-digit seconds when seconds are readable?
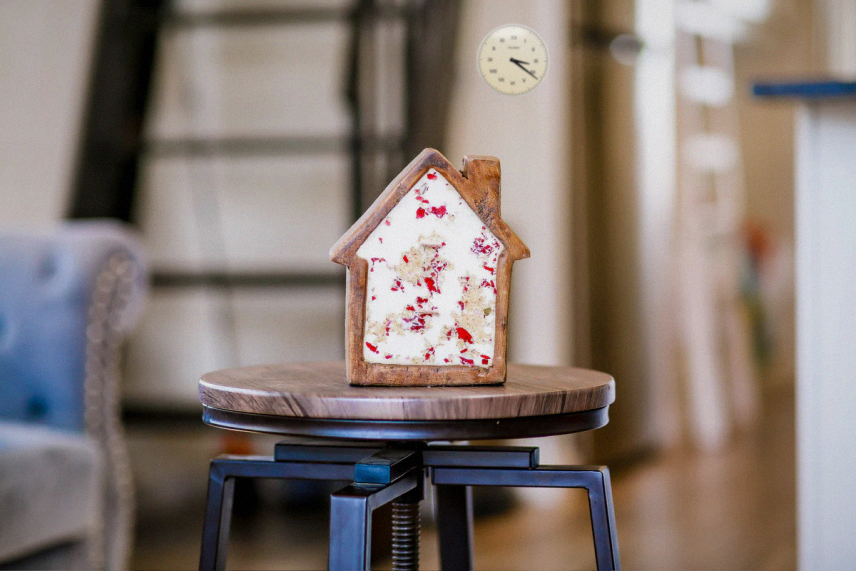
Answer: 3,21
